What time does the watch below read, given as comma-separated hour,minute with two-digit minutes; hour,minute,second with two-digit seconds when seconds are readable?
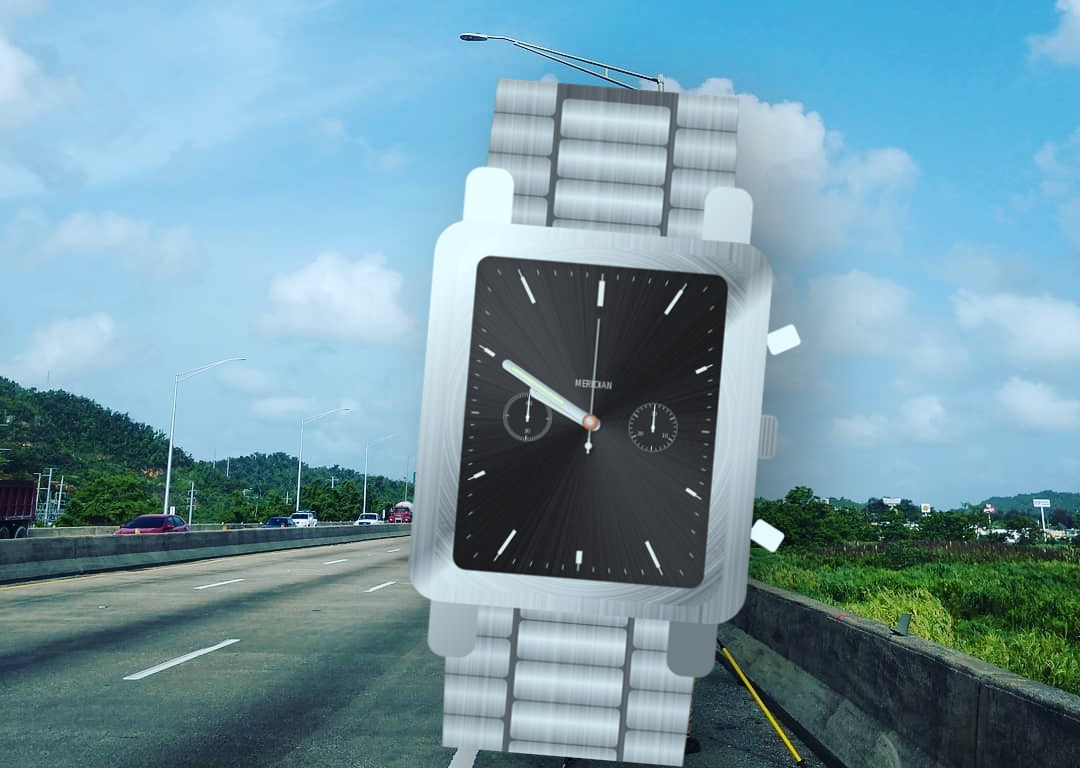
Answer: 9,50
